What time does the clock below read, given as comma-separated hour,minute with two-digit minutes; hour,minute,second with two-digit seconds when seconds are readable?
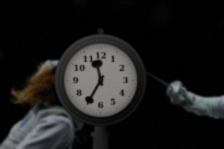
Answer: 11,35
